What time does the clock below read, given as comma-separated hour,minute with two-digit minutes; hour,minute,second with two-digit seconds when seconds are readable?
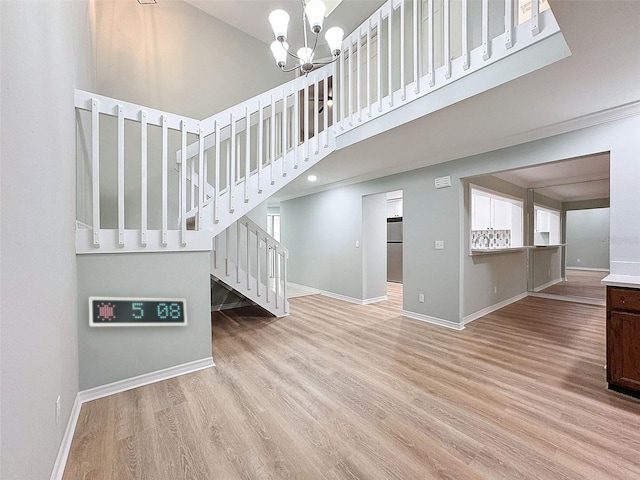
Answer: 5,08
